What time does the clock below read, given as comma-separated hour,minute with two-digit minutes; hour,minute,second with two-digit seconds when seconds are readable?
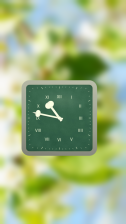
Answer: 10,47
